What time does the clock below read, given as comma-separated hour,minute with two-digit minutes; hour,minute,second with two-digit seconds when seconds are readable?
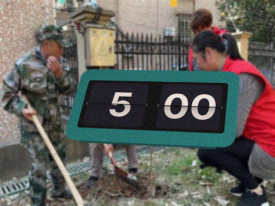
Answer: 5,00
